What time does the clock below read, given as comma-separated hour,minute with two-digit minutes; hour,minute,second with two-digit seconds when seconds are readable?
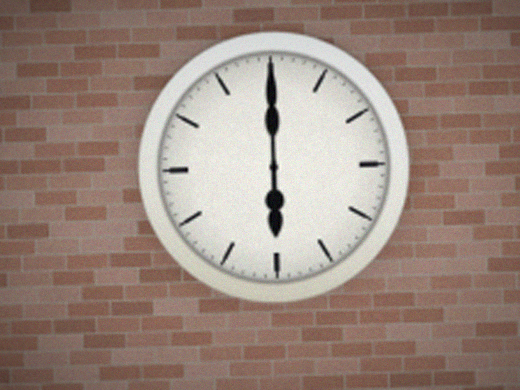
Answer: 6,00
